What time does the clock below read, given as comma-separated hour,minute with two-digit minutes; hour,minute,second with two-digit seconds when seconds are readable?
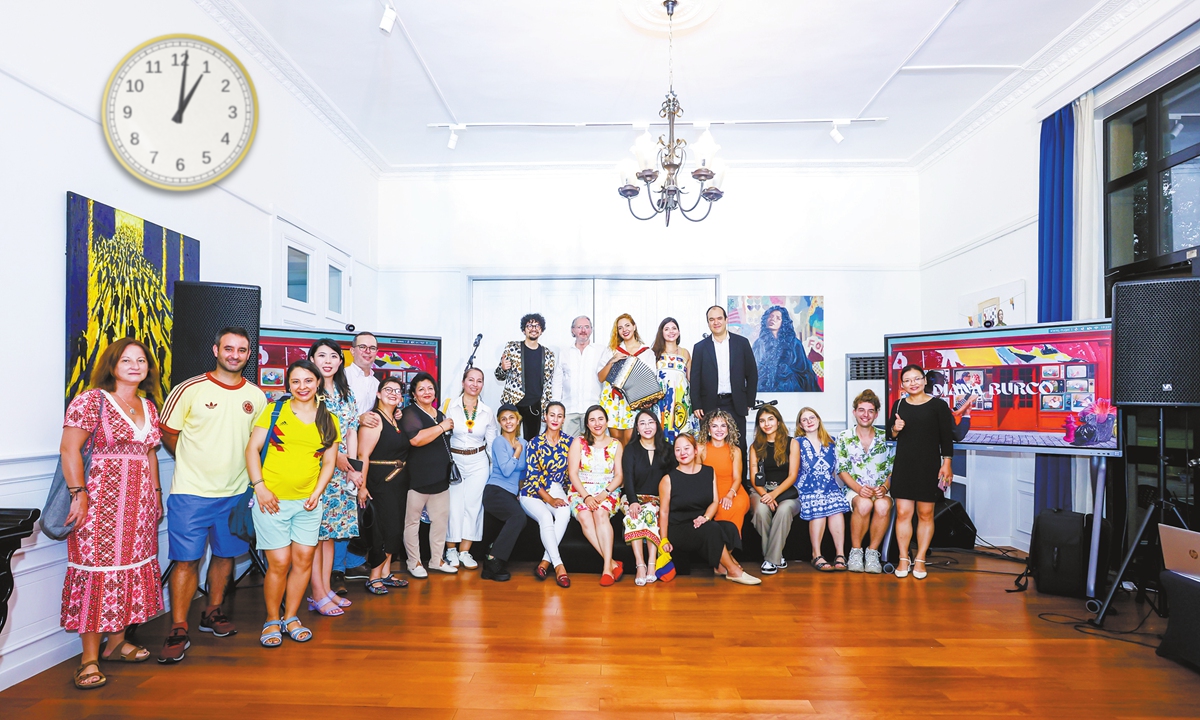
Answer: 1,01
